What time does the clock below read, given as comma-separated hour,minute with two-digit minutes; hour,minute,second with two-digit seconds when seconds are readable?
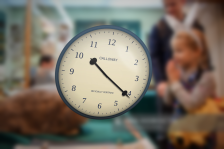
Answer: 10,21
